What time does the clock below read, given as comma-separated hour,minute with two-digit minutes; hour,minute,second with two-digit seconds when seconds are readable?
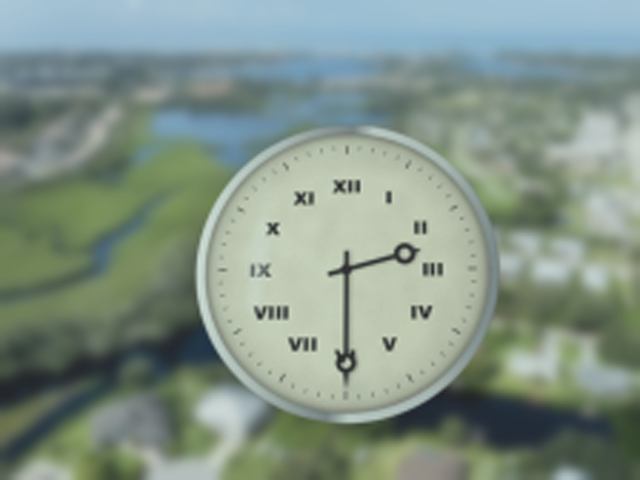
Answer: 2,30
